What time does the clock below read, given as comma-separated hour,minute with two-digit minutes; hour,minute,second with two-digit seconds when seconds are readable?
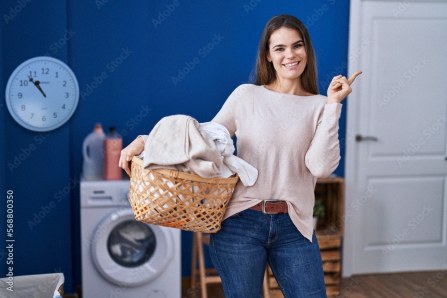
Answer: 10,53
